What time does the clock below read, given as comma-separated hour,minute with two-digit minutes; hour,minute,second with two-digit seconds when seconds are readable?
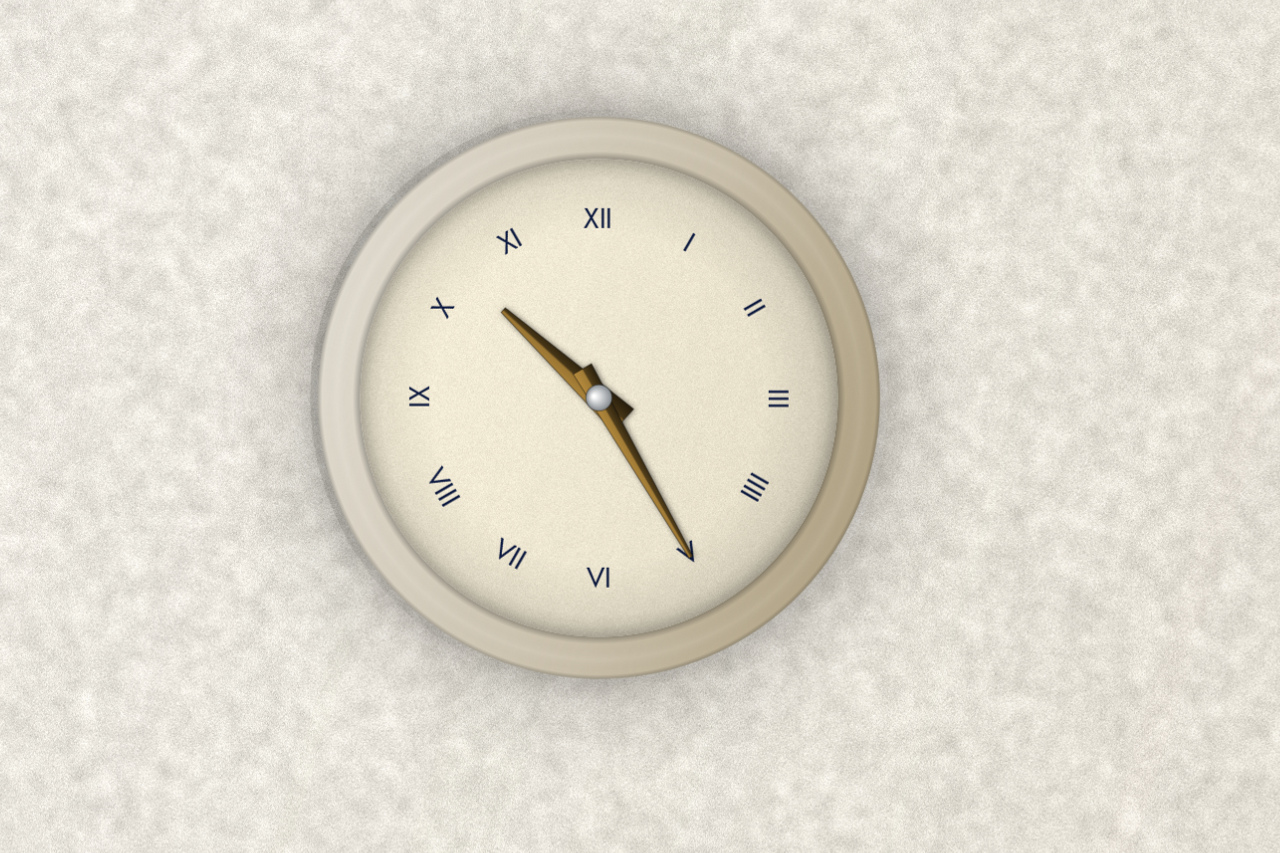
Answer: 10,25
